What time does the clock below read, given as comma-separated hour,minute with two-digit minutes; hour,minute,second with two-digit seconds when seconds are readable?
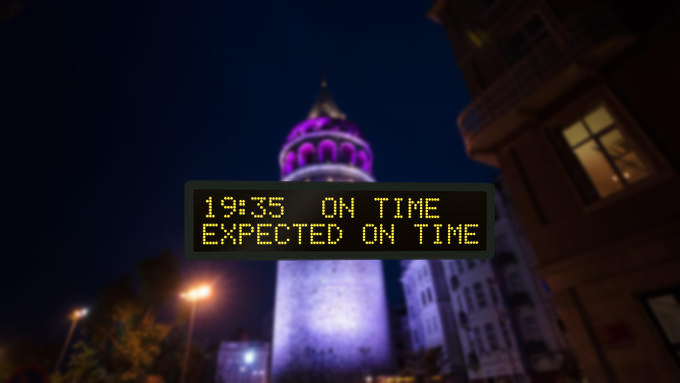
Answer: 19,35
